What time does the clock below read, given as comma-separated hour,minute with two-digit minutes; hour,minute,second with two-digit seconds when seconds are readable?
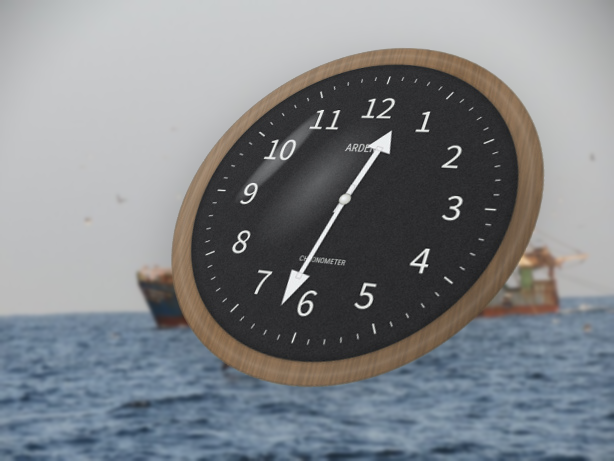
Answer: 12,32
